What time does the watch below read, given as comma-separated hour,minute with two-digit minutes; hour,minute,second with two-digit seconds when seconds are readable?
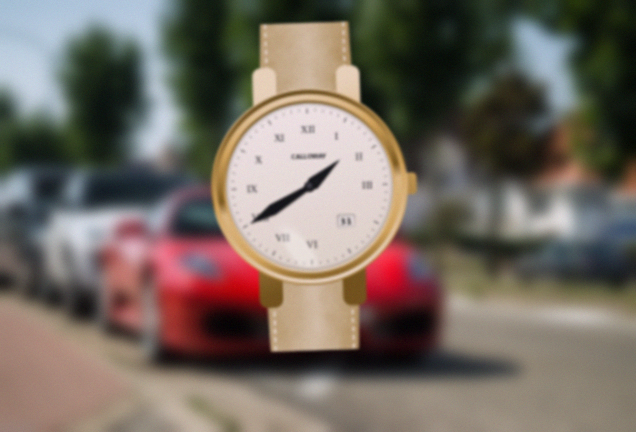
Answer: 1,40
